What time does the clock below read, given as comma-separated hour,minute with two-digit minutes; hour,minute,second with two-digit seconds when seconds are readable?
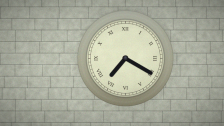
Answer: 7,20
